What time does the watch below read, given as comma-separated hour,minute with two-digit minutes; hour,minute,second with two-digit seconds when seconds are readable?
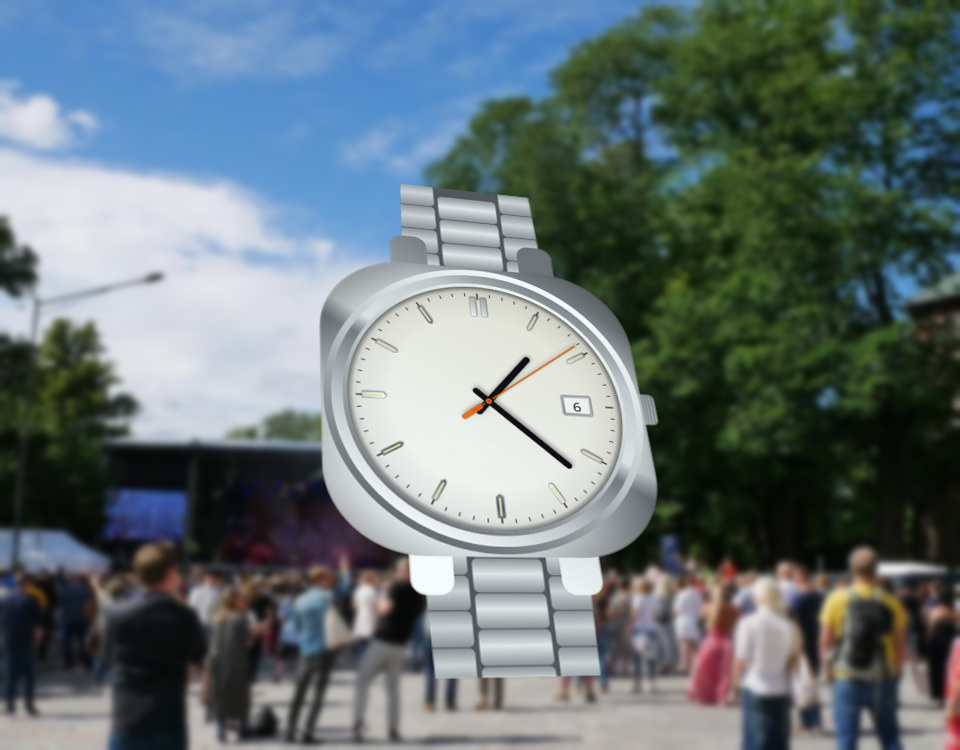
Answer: 1,22,09
